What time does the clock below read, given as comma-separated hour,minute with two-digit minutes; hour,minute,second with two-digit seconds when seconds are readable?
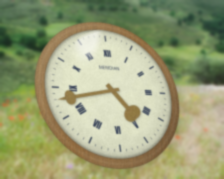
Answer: 4,43
